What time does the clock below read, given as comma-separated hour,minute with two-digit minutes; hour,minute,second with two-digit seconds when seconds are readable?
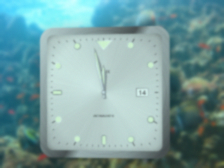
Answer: 11,58
